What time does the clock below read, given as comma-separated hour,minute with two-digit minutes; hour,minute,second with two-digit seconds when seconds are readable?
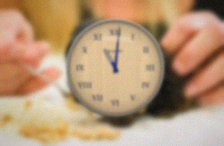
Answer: 11,01
